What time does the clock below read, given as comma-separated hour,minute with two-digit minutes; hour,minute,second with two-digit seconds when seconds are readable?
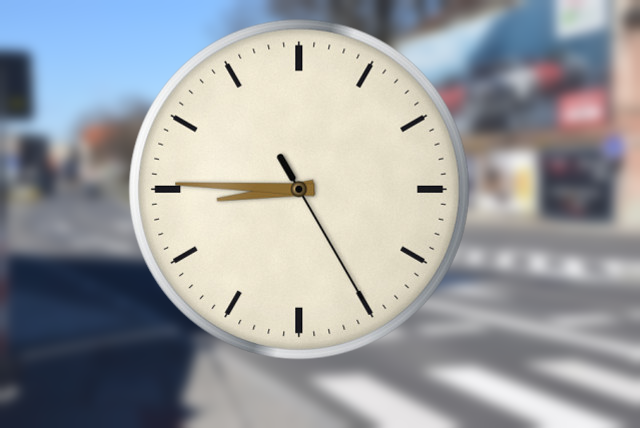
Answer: 8,45,25
